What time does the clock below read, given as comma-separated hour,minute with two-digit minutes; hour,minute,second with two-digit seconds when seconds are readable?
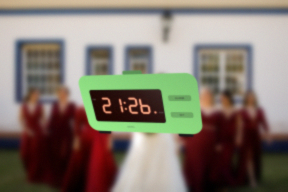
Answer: 21,26
